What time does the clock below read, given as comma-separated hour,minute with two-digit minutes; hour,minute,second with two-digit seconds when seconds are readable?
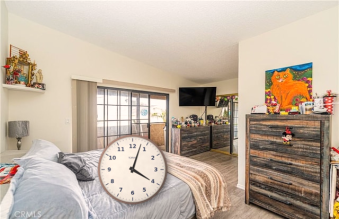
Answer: 4,03
